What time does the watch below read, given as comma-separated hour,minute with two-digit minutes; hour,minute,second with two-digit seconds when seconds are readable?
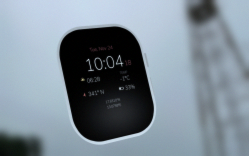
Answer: 10,04
